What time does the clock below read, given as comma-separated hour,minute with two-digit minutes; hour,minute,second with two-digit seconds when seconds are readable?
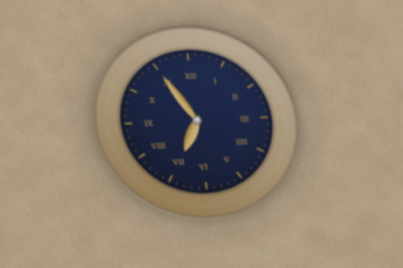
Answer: 6,55
